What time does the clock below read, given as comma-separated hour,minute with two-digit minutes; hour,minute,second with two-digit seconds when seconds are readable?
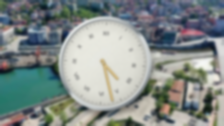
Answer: 4,27
